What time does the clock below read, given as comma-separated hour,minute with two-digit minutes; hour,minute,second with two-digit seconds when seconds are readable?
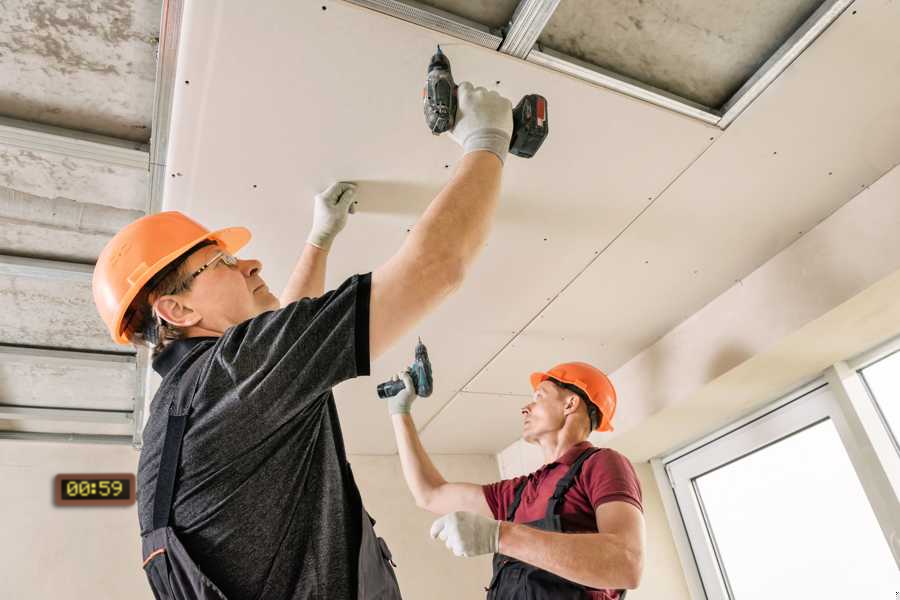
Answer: 0,59
